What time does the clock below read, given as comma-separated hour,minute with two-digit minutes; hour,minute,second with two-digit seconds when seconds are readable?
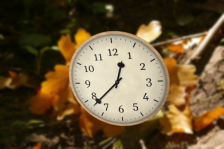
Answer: 12,38
